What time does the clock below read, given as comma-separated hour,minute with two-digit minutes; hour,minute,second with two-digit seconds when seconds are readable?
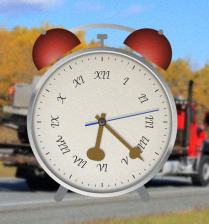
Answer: 6,22,13
